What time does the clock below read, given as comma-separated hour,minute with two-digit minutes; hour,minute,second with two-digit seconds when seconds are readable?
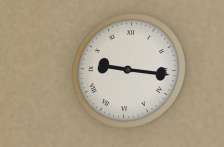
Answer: 9,16
